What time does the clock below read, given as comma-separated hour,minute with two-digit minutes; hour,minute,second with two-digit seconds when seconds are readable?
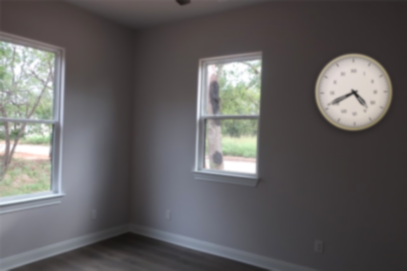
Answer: 4,41
